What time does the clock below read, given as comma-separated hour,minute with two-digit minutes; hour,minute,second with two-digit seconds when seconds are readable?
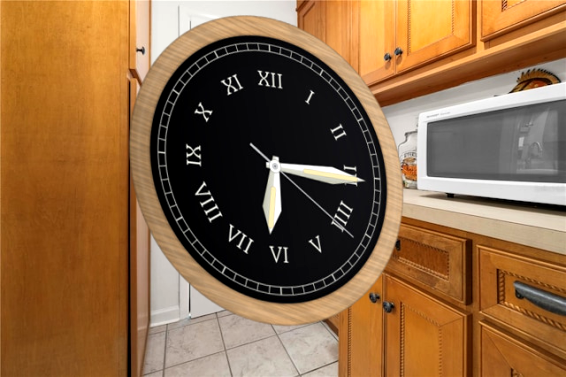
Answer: 6,15,21
